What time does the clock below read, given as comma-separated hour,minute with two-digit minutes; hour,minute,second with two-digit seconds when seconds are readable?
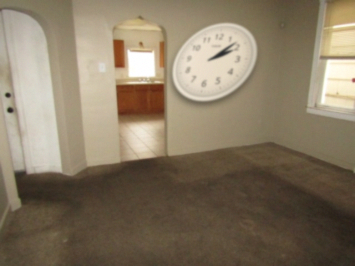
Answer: 2,08
